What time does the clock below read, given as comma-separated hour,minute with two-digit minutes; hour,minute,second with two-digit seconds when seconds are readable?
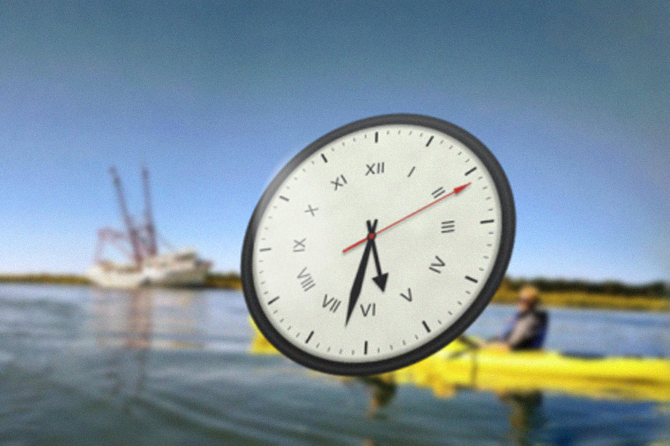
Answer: 5,32,11
